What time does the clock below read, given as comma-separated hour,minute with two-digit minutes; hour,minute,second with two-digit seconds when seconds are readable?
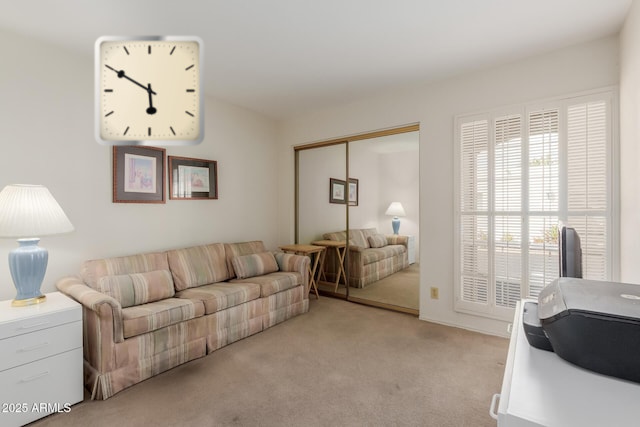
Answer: 5,50
